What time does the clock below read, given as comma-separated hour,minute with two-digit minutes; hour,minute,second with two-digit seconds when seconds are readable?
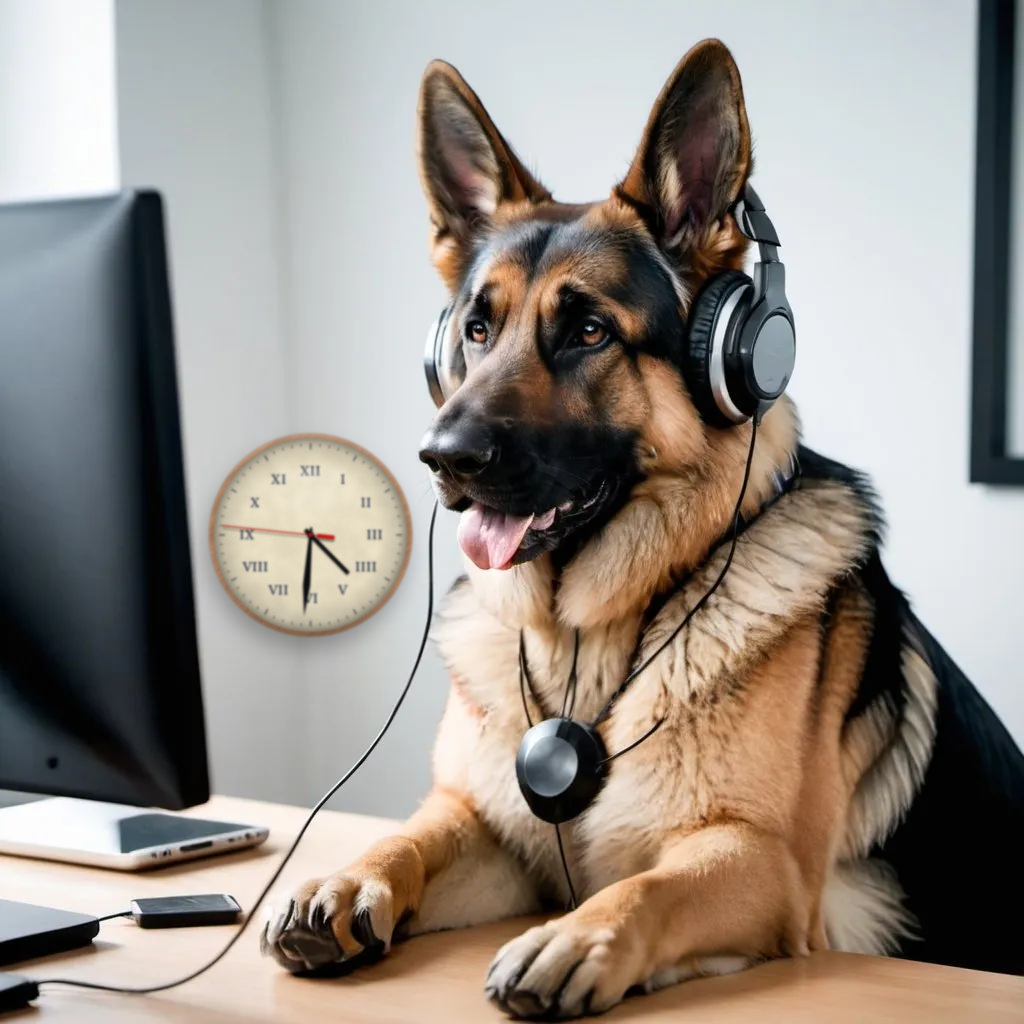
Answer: 4,30,46
